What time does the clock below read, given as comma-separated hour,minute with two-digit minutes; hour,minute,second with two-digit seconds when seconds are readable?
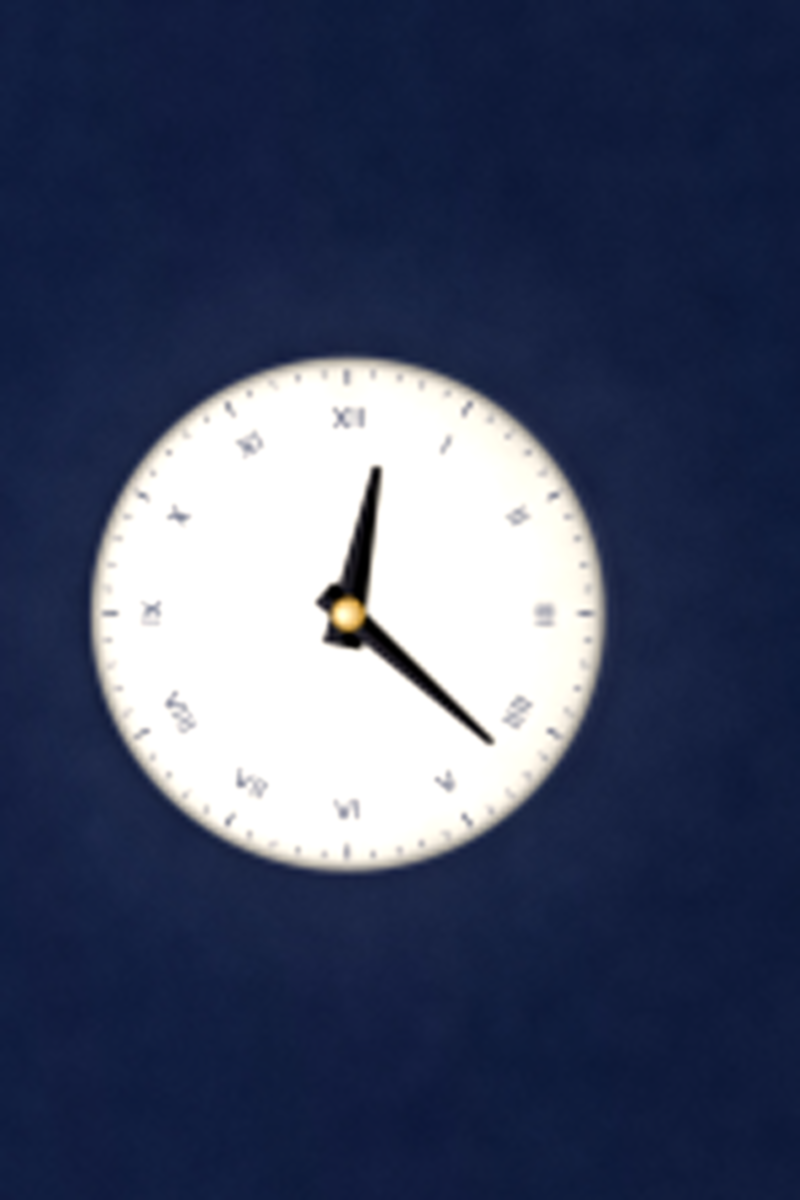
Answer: 12,22
